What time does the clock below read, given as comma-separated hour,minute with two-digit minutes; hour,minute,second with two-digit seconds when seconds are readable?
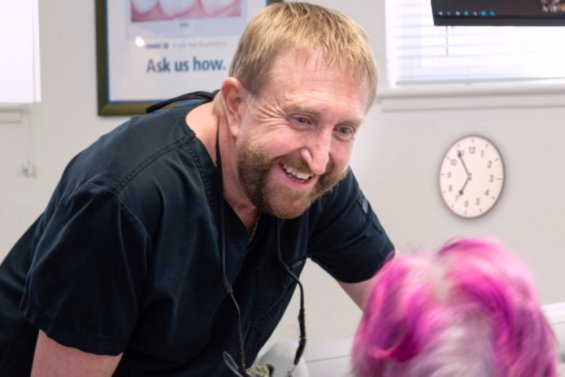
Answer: 6,54
